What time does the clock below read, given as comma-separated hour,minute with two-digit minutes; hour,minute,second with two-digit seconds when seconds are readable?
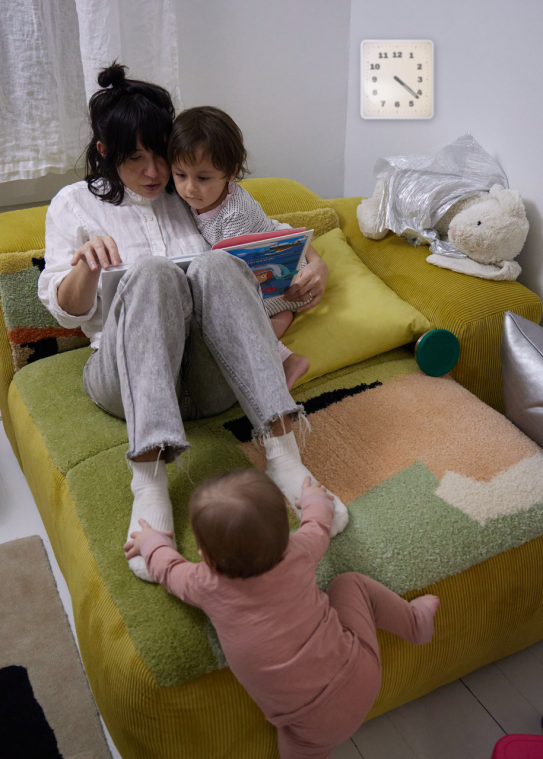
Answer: 4,22
